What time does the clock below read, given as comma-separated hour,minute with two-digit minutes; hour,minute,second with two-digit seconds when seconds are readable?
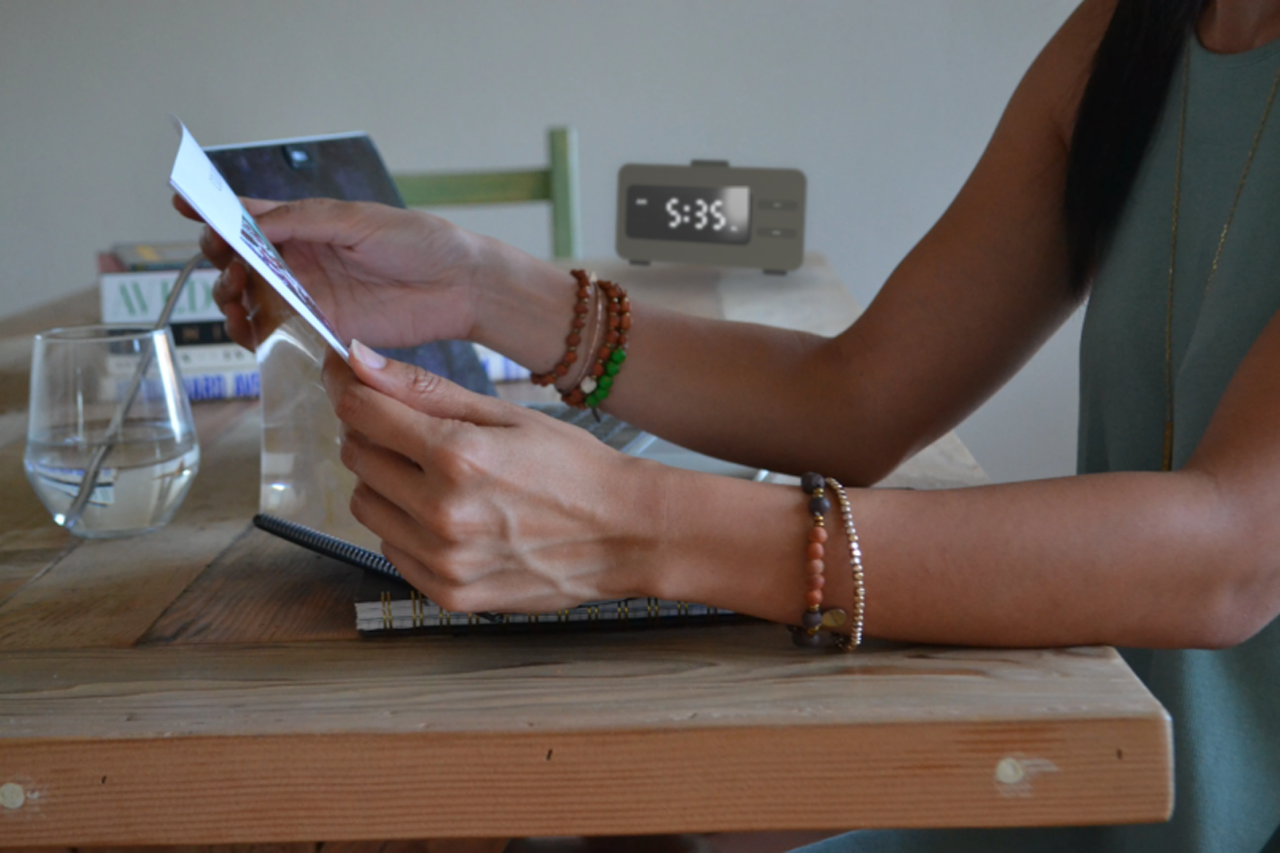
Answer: 5,35
